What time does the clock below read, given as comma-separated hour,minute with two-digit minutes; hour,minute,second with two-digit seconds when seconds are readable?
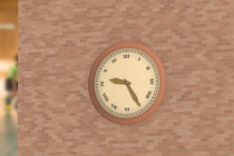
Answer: 9,25
